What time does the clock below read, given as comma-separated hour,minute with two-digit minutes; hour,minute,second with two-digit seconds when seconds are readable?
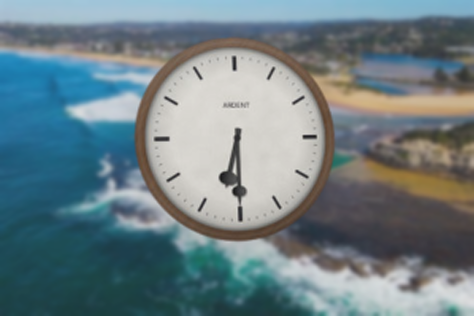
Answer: 6,30
